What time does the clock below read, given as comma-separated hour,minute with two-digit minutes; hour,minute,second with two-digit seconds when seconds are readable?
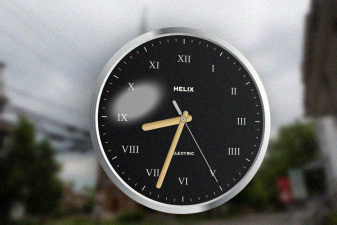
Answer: 8,33,25
